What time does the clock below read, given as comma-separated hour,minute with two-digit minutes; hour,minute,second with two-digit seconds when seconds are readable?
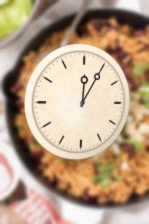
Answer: 12,05
